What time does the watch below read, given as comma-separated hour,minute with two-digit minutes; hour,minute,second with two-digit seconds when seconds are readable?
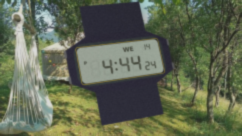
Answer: 4,44
